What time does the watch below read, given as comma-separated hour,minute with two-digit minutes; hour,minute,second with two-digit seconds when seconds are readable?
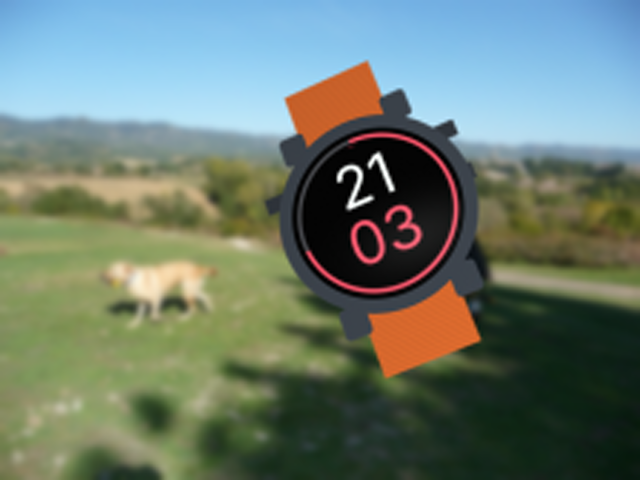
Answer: 21,03
